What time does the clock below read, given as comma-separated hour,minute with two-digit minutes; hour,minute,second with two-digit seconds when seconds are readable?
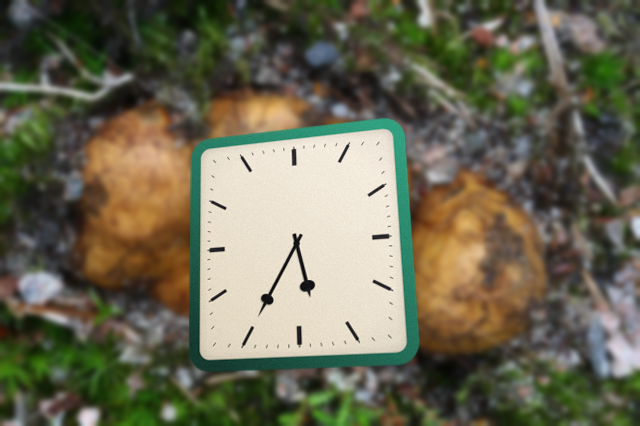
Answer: 5,35
